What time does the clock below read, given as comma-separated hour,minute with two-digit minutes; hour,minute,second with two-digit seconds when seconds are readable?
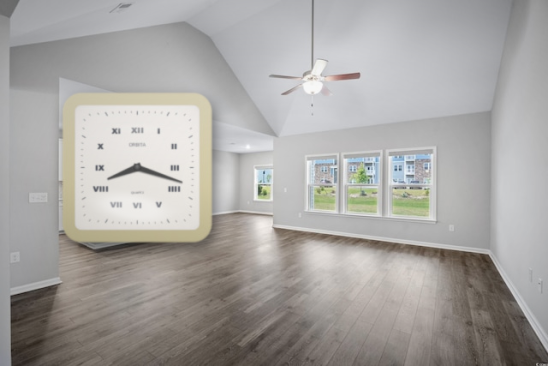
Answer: 8,18
